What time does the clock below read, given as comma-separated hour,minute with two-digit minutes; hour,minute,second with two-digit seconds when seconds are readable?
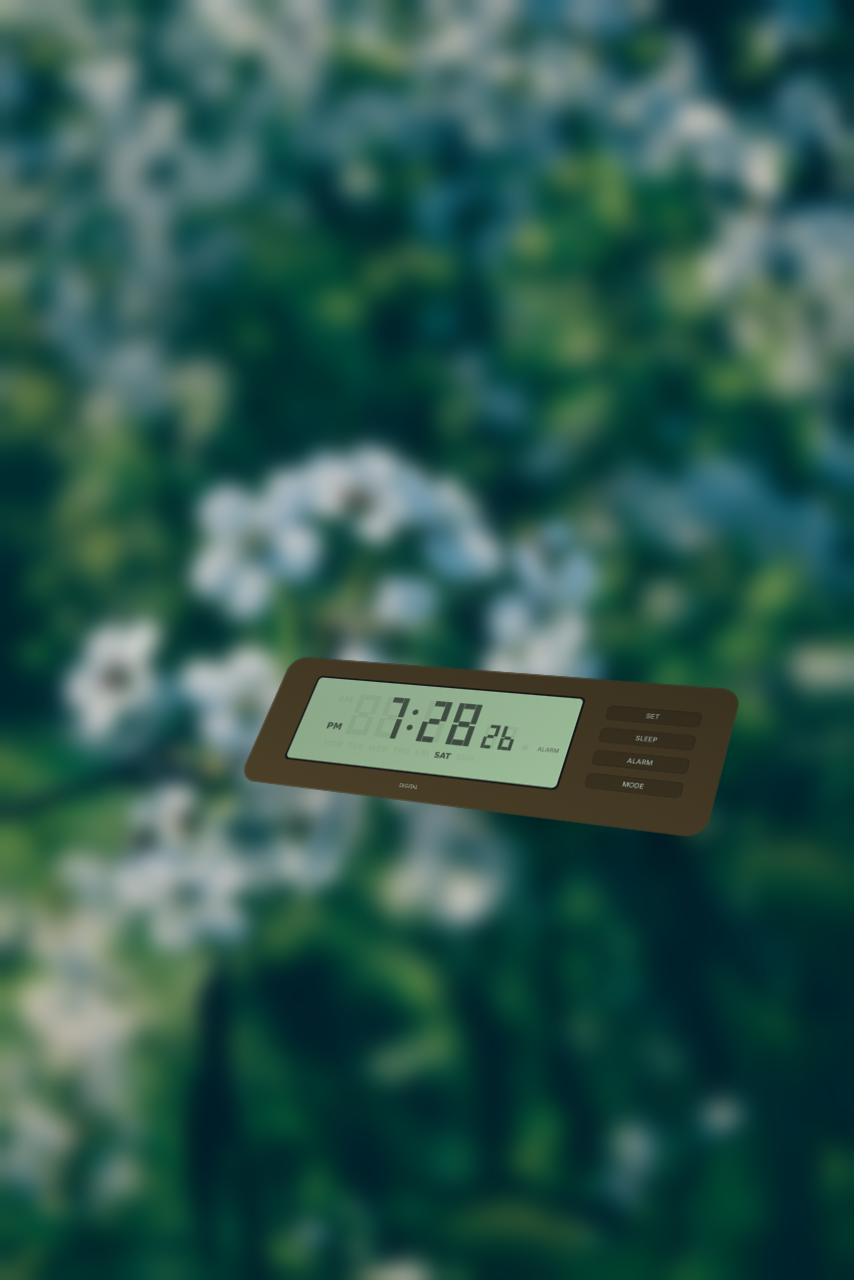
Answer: 7,28,26
